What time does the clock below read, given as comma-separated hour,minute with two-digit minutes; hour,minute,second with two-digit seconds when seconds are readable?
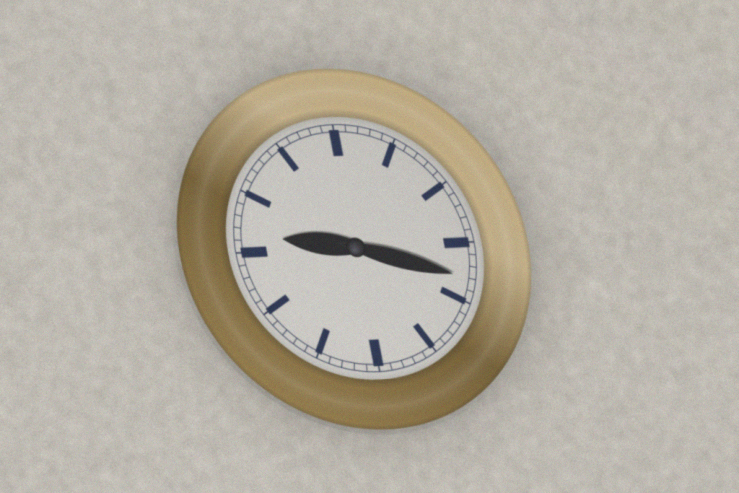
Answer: 9,18
